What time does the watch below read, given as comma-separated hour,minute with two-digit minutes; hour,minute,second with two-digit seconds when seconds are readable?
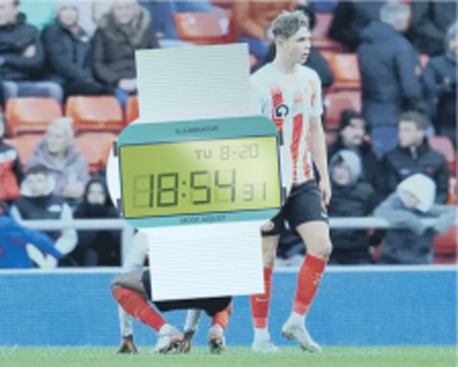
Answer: 18,54,31
